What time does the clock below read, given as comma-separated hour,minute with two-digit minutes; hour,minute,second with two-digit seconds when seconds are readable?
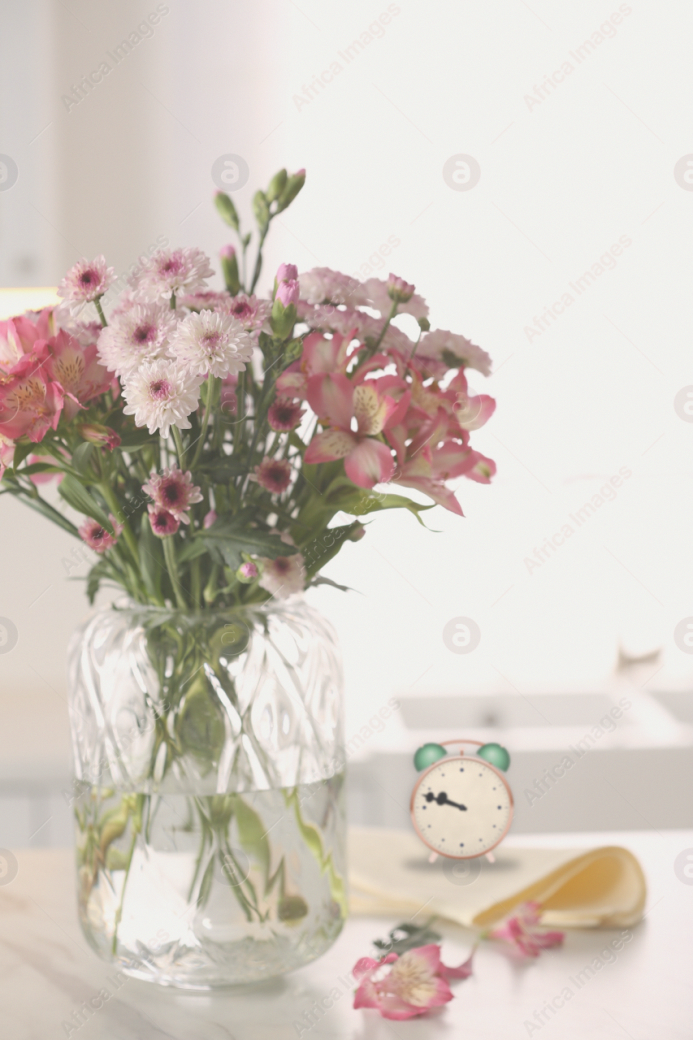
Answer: 9,48
